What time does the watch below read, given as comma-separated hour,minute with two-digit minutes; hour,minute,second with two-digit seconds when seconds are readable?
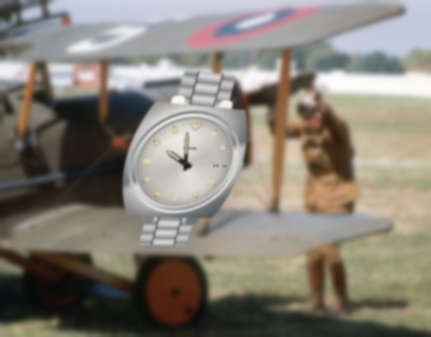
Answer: 9,58
